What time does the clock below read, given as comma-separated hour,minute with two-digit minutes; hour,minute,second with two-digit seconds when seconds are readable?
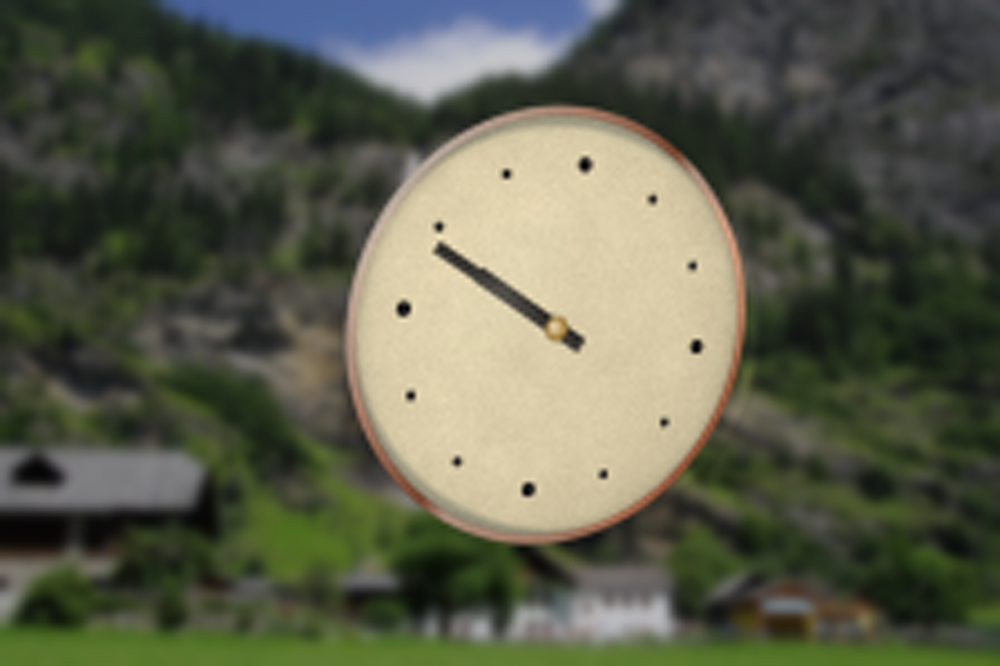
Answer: 9,49
